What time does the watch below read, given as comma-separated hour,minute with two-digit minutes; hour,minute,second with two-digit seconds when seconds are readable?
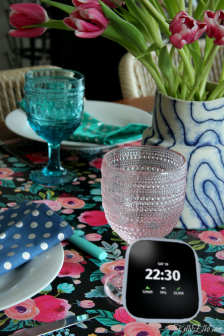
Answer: 22,30
